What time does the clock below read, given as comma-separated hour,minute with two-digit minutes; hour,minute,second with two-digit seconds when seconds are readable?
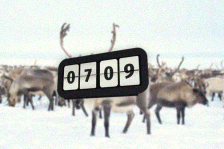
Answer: 7,09
